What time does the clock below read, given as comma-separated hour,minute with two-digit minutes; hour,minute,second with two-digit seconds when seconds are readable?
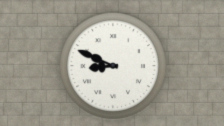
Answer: 8,49
